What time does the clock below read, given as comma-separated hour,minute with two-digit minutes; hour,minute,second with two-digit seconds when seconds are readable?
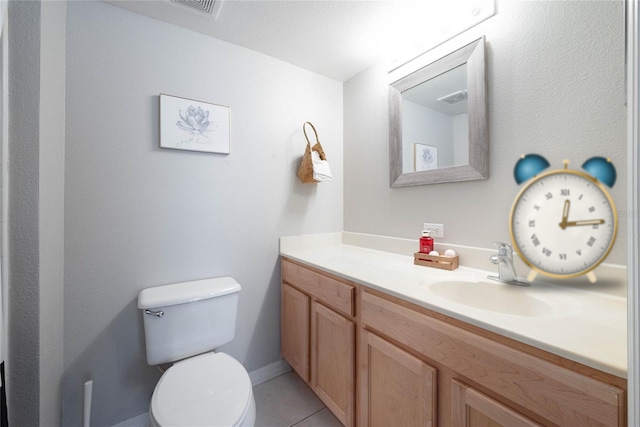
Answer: 12,14
